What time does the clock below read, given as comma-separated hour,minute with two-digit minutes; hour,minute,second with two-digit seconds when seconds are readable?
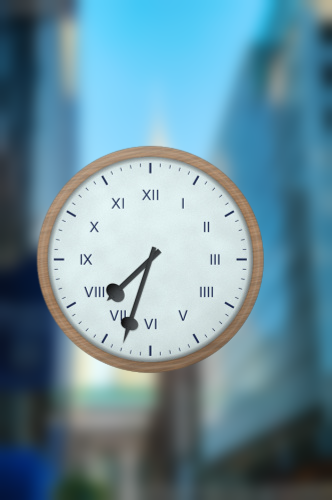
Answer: 7,33
